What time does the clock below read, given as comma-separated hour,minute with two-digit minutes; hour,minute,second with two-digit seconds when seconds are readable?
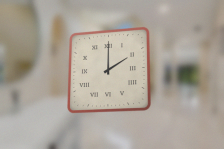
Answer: 2,00
